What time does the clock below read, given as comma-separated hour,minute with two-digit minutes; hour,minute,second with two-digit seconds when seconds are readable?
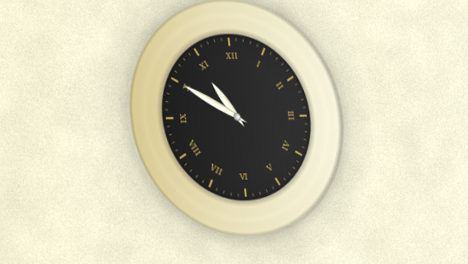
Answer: 10,50
